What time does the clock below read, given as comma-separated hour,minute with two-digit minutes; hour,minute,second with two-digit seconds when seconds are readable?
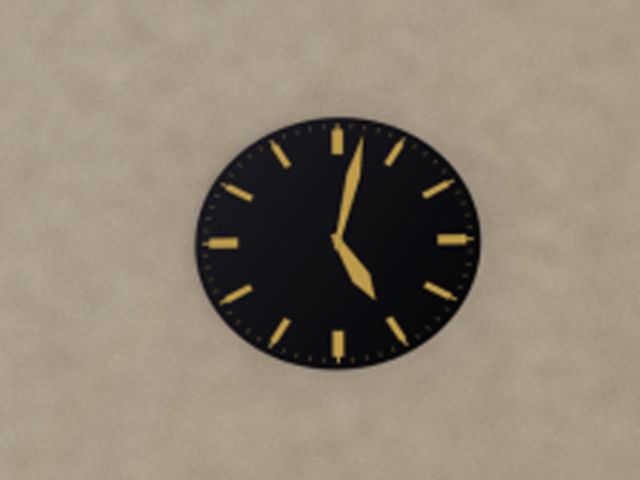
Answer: 5,02
